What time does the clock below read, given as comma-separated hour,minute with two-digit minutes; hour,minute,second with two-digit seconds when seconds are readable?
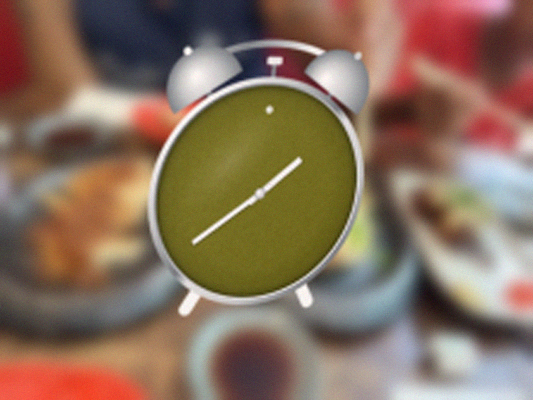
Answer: 1,39
